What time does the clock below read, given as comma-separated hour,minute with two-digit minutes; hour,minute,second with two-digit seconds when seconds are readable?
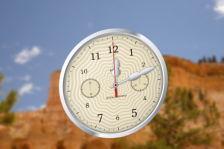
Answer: 12,12
